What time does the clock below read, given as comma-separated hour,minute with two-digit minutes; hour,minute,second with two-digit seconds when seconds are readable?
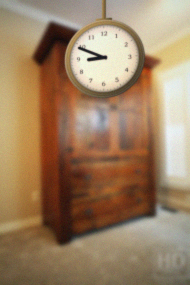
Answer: 8,49
